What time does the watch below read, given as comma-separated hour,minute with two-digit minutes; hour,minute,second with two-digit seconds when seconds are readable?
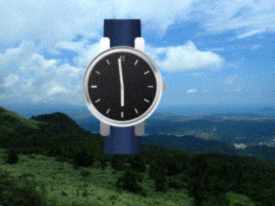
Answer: 5,59
